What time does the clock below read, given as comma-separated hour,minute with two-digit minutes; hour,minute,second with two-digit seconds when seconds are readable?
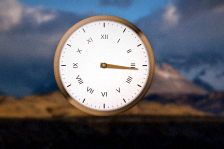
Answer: 3,16
